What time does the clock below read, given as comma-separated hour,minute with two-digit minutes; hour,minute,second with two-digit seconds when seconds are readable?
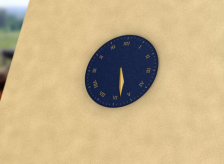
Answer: 5,28
